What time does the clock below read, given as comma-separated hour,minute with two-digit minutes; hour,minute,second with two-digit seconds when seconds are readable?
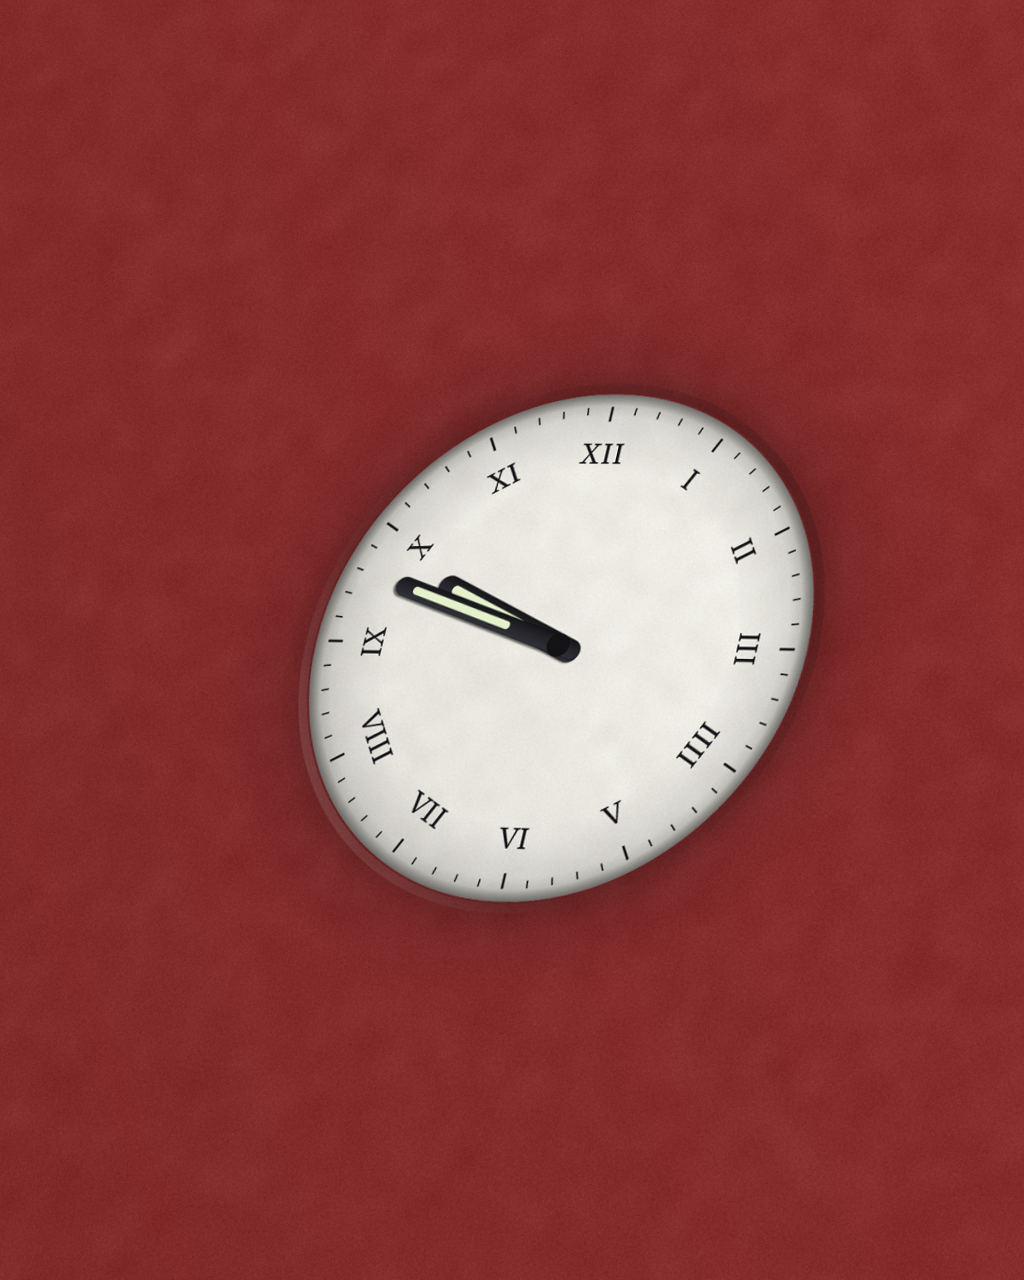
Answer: 9,48
